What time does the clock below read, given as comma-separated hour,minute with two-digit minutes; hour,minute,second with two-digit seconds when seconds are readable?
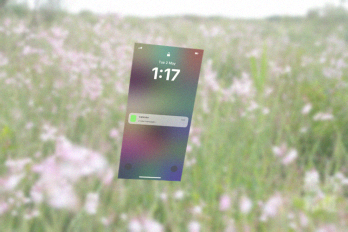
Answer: 1,17
